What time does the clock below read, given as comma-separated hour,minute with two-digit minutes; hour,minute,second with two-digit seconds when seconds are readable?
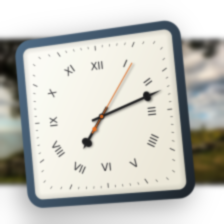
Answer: 7,12,06
